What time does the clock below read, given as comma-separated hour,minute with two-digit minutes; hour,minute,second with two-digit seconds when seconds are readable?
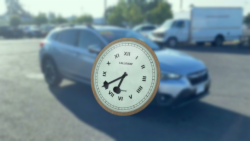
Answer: 6,40
